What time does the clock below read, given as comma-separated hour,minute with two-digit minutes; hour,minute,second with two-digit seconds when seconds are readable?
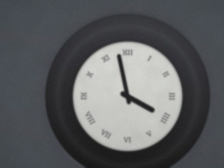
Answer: 3,58
